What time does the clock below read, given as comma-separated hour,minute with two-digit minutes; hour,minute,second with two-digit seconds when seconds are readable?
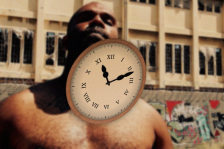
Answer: 11,12
